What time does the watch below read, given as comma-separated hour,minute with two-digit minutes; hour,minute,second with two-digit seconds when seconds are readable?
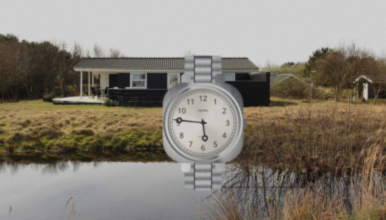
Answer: 5,46
